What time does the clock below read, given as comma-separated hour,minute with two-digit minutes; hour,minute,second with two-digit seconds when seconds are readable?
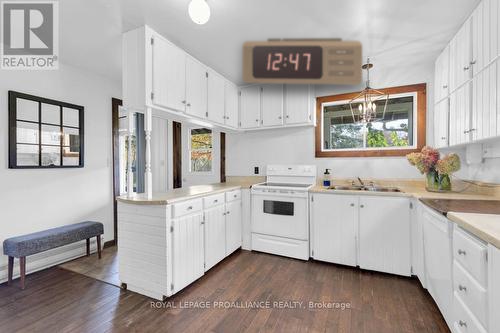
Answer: 12,47
